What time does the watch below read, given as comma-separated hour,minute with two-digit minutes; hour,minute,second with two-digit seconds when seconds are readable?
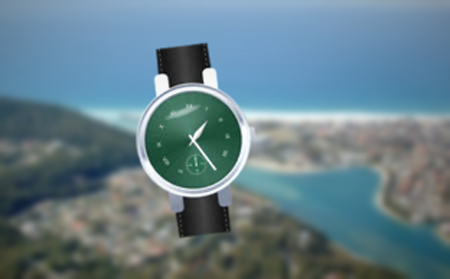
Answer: 1,25
